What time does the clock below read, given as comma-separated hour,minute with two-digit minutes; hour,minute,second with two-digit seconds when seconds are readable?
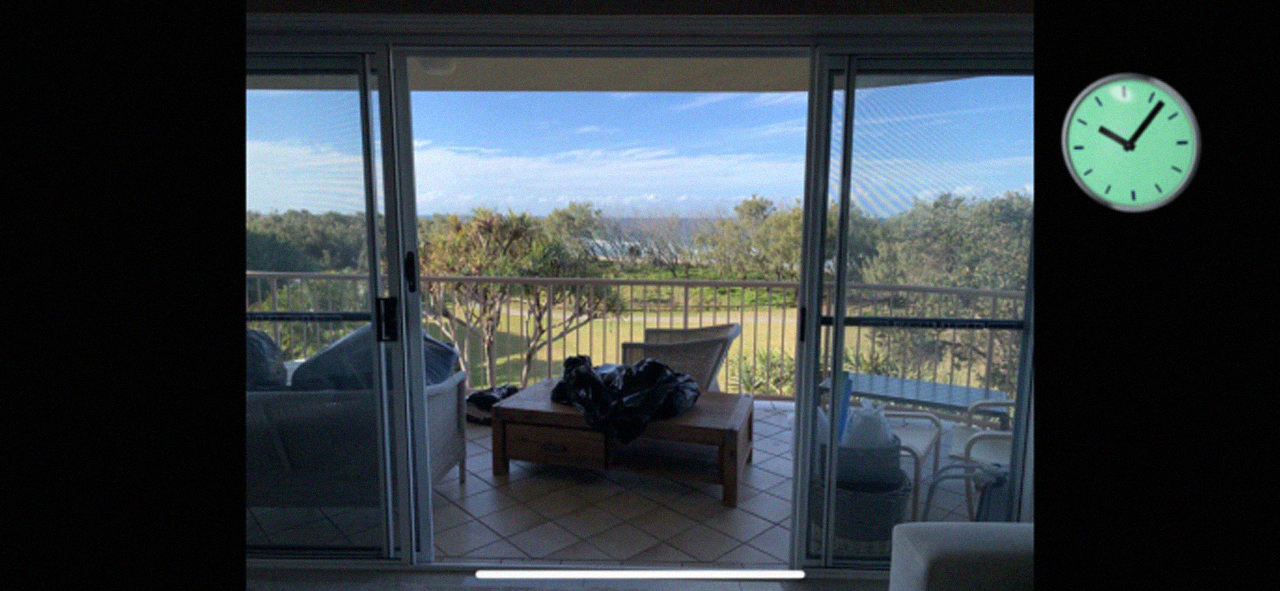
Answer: 10,07
